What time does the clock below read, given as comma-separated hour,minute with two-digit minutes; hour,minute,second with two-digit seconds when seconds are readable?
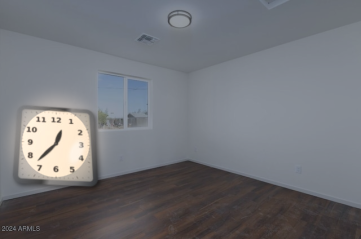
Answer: 12,37
